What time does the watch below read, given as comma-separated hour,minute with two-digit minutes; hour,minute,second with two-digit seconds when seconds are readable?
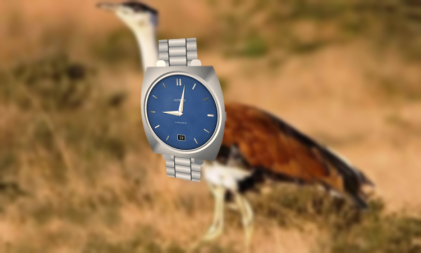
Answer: 9,02
